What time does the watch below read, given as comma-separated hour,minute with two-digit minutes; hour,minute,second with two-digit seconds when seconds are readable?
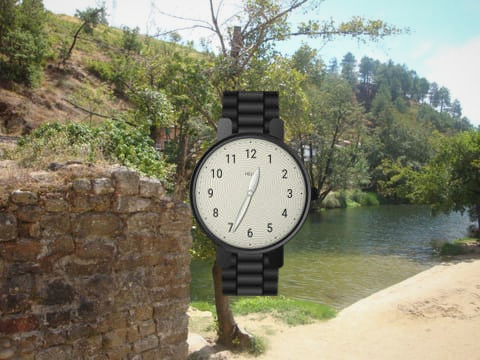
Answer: 12,34
